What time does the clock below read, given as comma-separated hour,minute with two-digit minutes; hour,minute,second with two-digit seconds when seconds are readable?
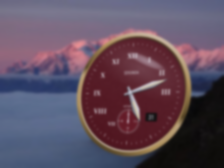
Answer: 5,12
